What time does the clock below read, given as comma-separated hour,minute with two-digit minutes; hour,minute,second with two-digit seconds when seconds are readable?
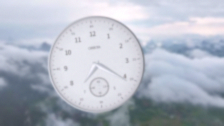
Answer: 7,21
